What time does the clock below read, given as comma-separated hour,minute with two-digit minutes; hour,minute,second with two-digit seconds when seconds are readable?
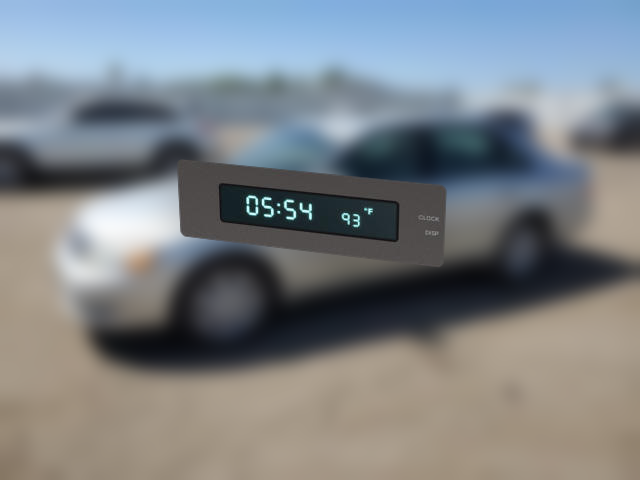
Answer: 5,54
